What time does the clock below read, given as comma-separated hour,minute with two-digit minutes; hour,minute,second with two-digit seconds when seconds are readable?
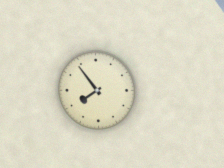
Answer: 7,54
